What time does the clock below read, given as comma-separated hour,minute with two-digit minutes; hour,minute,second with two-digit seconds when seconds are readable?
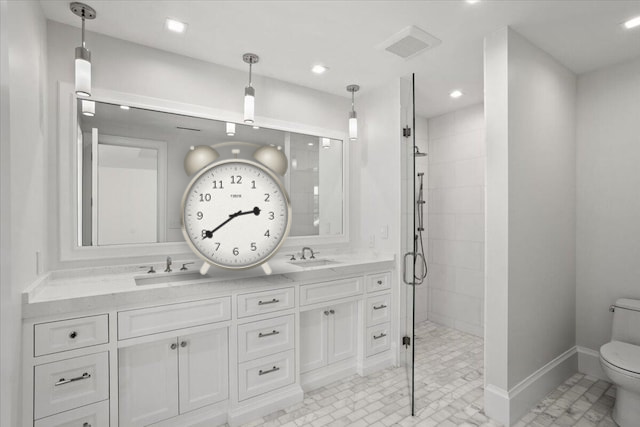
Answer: 2,39
